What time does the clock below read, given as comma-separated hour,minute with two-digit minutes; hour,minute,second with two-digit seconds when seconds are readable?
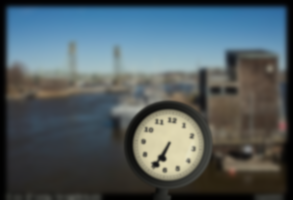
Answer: 6,34
